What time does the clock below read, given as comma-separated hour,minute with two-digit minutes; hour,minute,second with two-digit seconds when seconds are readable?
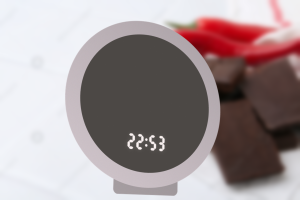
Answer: 22,53
